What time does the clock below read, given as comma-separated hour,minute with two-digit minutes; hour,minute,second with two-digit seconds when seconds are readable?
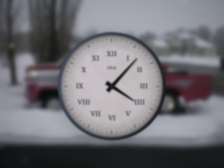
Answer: 4,07
